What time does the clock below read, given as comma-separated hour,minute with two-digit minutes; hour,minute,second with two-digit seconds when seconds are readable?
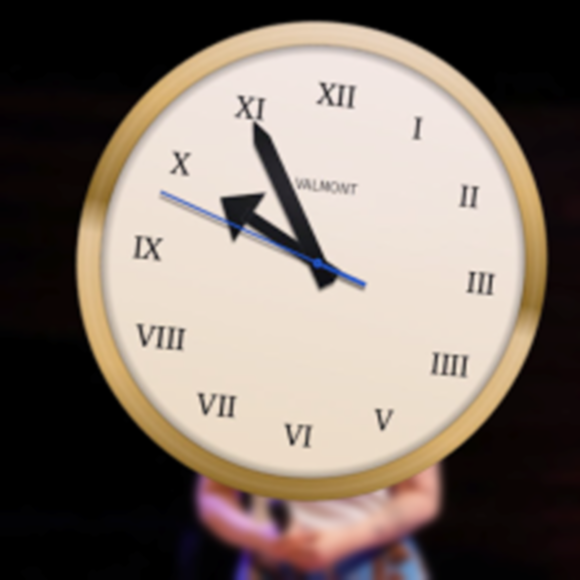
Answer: 9,54,48
